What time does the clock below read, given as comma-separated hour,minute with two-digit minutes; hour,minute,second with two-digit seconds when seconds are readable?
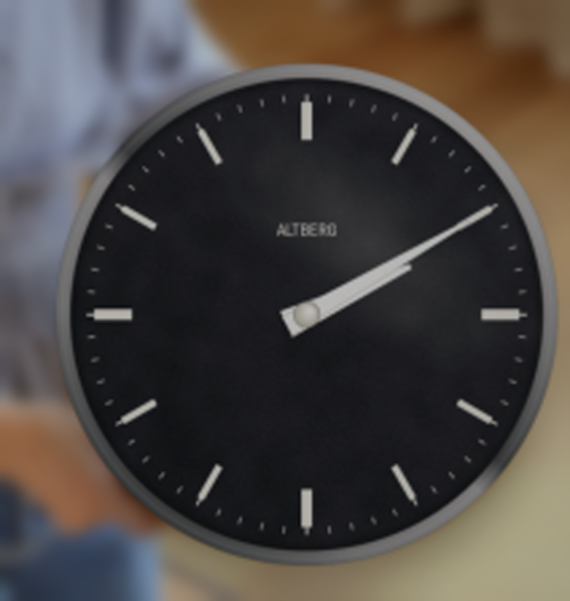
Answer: 2,10
